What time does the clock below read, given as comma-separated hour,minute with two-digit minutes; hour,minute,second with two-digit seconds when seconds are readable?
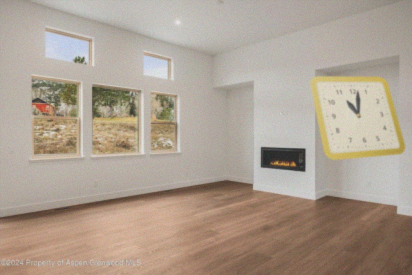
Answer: 11,02
